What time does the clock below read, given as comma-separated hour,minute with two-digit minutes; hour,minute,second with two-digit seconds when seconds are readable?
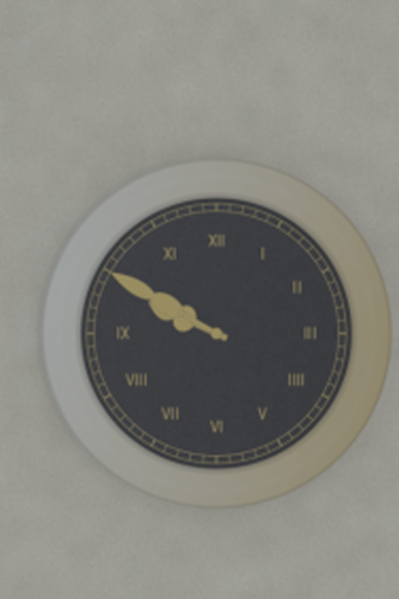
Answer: 9,50
